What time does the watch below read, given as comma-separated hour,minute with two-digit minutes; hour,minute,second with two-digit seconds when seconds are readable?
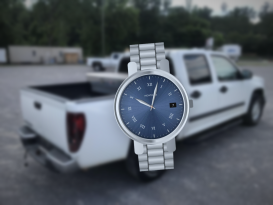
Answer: 10,03
